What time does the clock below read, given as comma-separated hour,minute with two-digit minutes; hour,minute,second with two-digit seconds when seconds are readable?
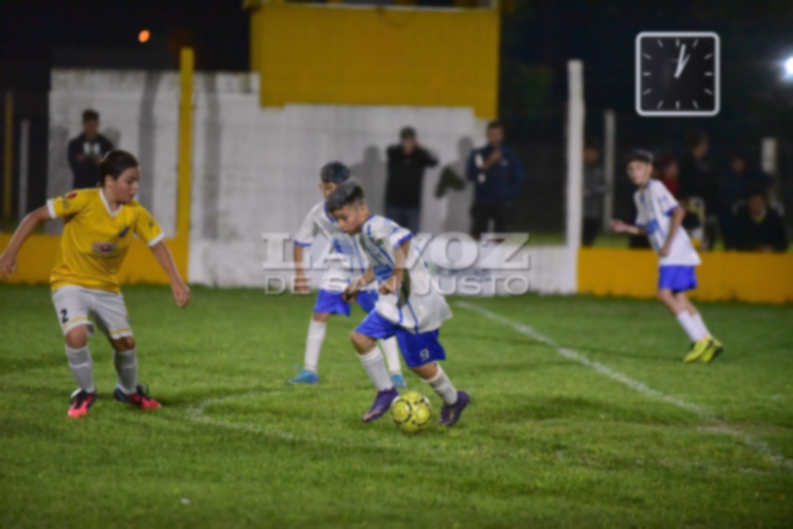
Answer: 1,02
